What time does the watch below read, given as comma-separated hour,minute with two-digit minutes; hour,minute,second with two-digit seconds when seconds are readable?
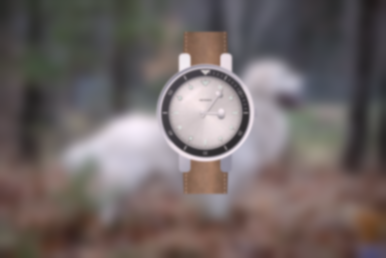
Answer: 3,06
